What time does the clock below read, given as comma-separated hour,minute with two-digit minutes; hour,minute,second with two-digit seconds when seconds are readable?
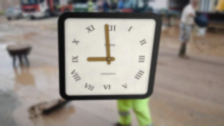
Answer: 8,59
